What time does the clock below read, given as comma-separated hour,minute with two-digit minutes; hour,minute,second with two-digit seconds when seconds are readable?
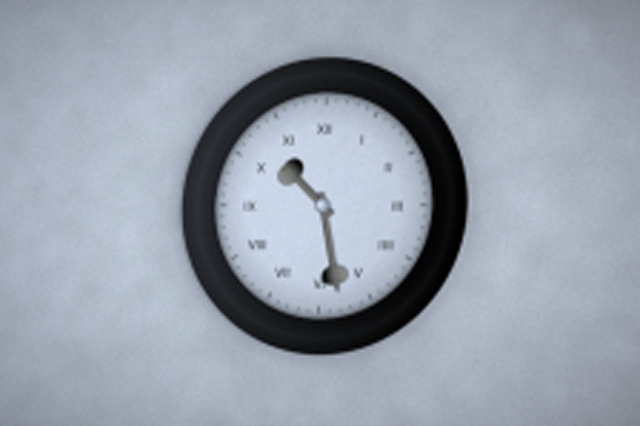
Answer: 10,28
